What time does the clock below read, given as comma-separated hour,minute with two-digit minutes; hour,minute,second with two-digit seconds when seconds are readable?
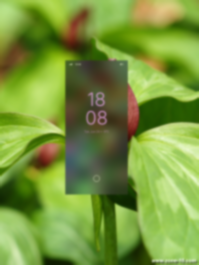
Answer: 18,08
